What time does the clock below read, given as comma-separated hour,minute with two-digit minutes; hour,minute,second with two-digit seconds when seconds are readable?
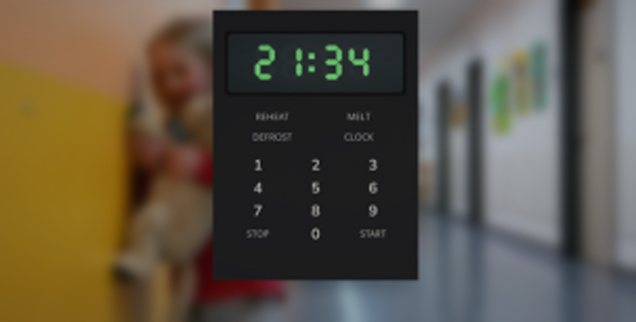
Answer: 21,34
